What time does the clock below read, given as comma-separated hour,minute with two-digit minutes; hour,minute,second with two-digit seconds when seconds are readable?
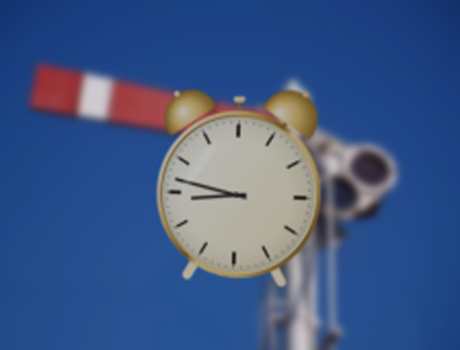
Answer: 8,47
